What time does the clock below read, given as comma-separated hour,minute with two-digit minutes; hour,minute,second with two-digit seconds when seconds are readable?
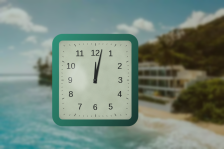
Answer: 12,02
